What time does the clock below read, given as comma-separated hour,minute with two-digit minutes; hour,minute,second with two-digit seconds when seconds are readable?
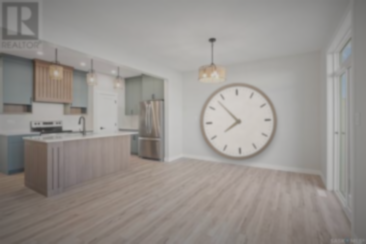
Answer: 7,53
